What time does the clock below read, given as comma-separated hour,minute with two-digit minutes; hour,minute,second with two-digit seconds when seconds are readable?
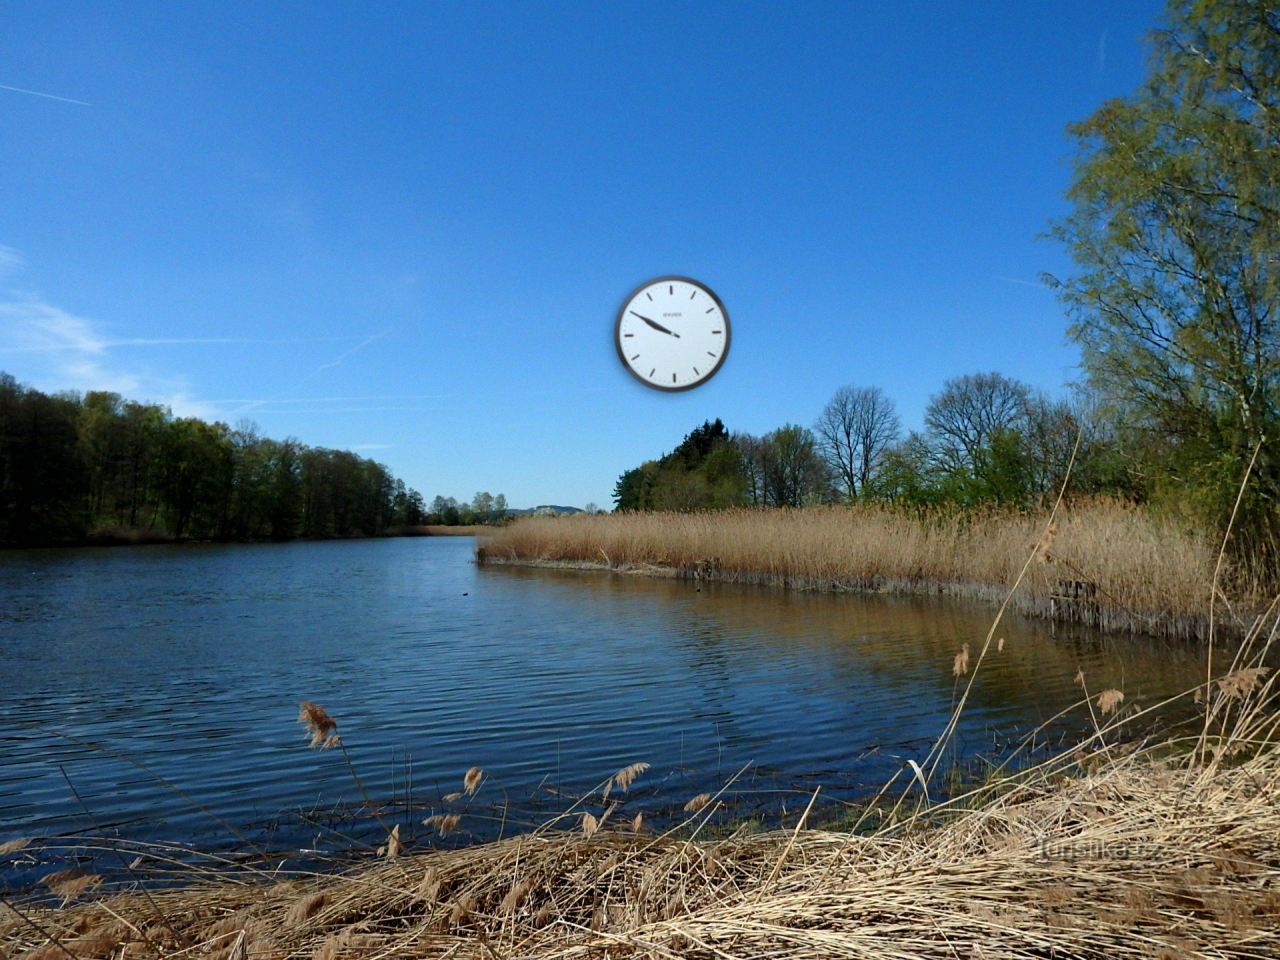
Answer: 9,50
